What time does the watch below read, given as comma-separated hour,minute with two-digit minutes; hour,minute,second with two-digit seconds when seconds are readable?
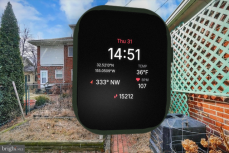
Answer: 14,51
